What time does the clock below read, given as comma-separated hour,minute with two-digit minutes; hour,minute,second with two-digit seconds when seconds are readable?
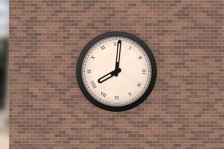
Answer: 8,01
